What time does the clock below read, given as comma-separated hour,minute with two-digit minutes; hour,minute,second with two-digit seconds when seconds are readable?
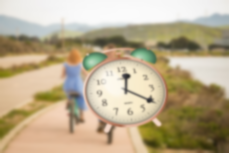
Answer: 12,21
